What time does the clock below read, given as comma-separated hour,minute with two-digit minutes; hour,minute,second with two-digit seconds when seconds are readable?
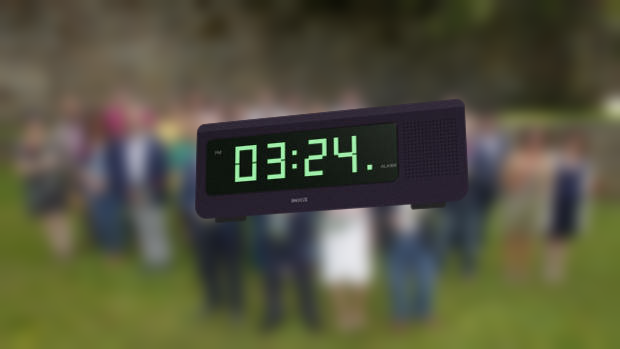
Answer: 3,24
